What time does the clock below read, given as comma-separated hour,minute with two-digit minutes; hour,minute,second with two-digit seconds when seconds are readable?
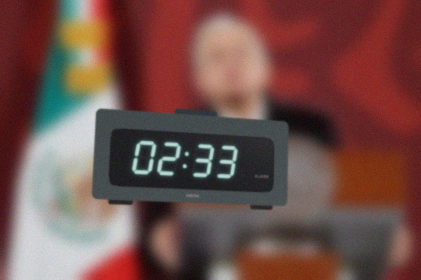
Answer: 2,33
